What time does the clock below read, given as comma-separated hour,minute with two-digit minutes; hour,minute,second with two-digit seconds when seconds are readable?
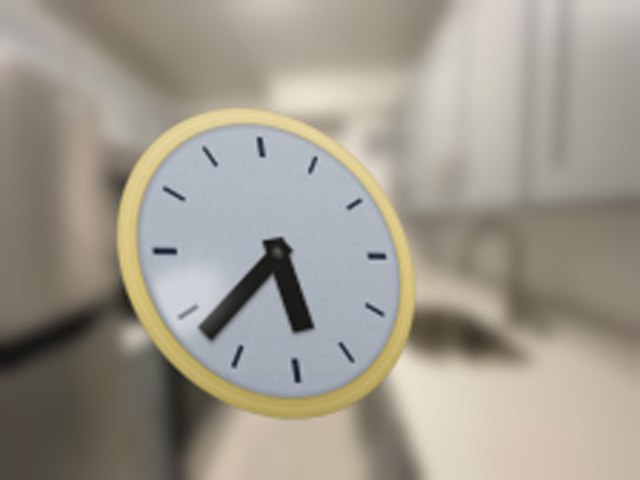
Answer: 5,38
